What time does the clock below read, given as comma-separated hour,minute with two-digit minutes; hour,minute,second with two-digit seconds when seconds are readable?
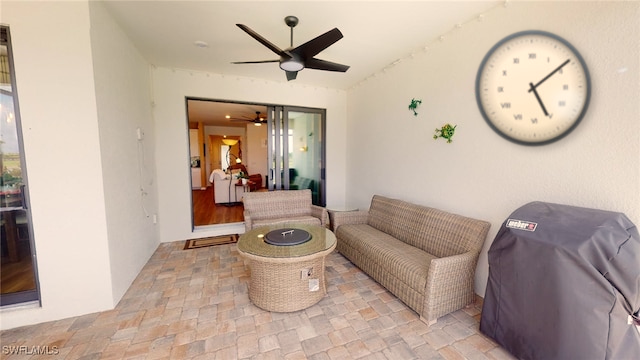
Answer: 5,09
